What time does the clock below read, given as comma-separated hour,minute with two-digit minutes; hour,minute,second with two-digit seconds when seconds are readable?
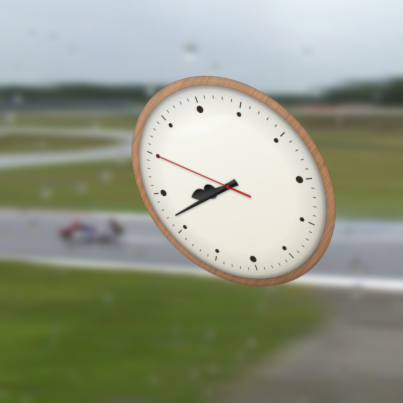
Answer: 8,41,50
